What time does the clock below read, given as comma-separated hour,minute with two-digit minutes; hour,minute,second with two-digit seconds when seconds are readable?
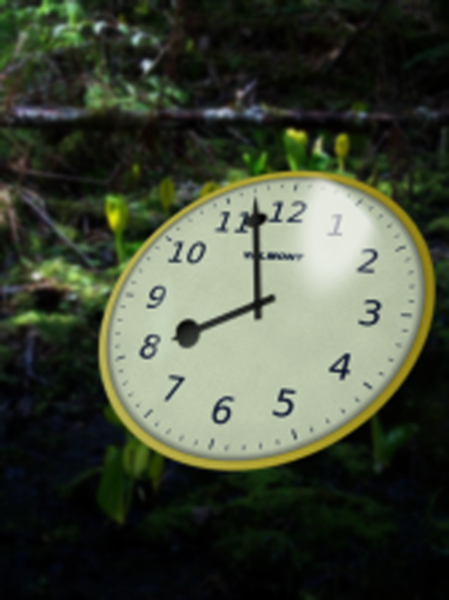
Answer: 7,57
